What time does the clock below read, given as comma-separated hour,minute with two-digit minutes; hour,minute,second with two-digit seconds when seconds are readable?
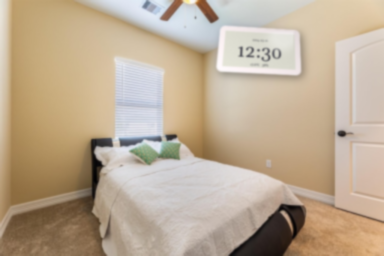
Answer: 12,30
